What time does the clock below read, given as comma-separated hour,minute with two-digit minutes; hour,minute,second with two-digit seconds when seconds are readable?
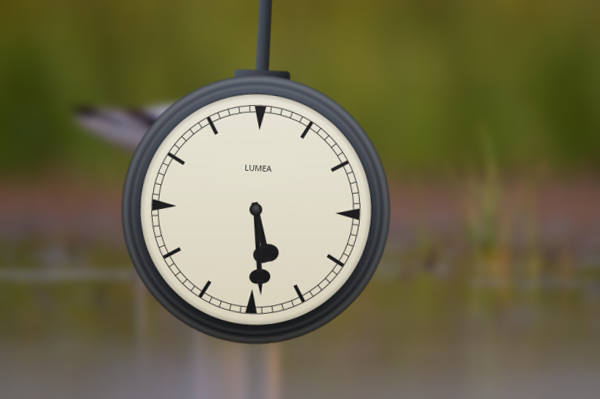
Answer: 5,29
